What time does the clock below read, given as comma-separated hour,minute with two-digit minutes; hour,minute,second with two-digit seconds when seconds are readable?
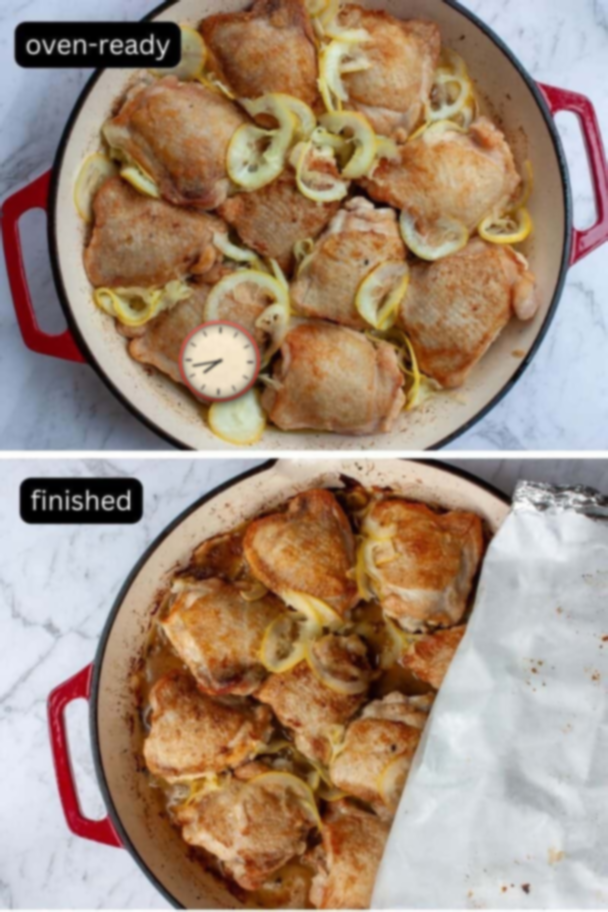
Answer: 7,43
